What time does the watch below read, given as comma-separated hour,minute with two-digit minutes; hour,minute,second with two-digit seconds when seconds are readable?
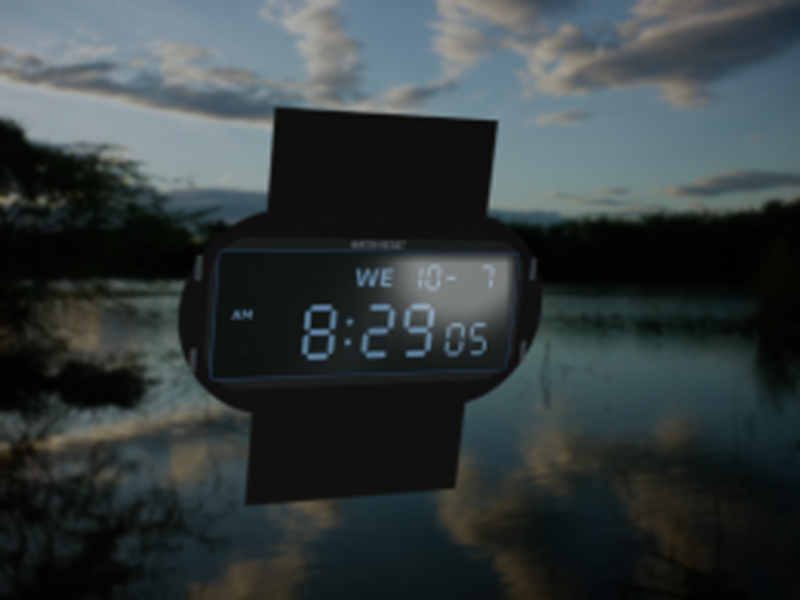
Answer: 8,29,05
